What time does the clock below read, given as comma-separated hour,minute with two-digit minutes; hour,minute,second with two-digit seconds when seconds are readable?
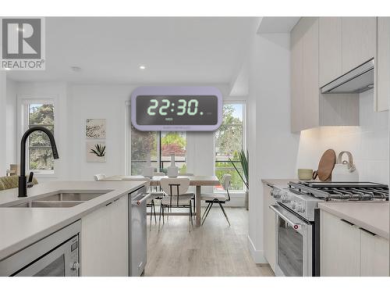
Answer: 22,30
